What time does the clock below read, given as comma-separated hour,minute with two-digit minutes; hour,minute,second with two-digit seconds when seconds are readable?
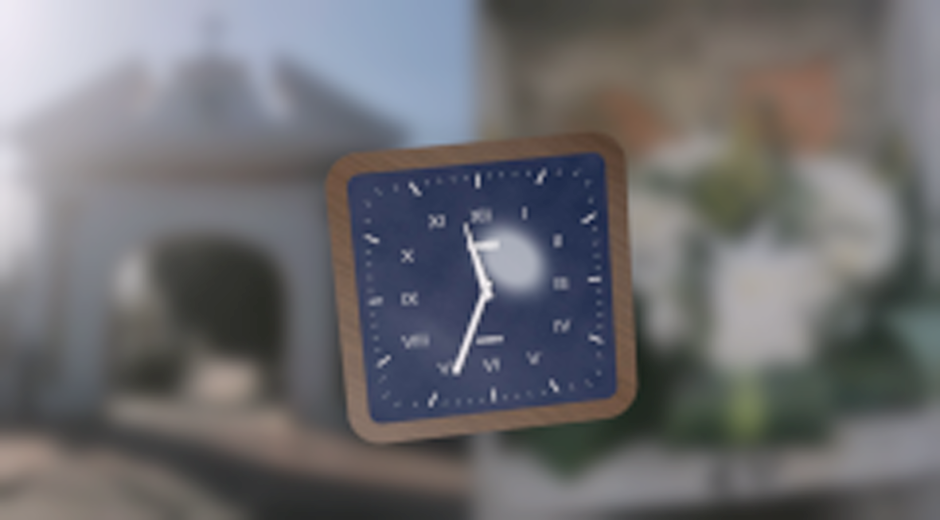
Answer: 11,34
